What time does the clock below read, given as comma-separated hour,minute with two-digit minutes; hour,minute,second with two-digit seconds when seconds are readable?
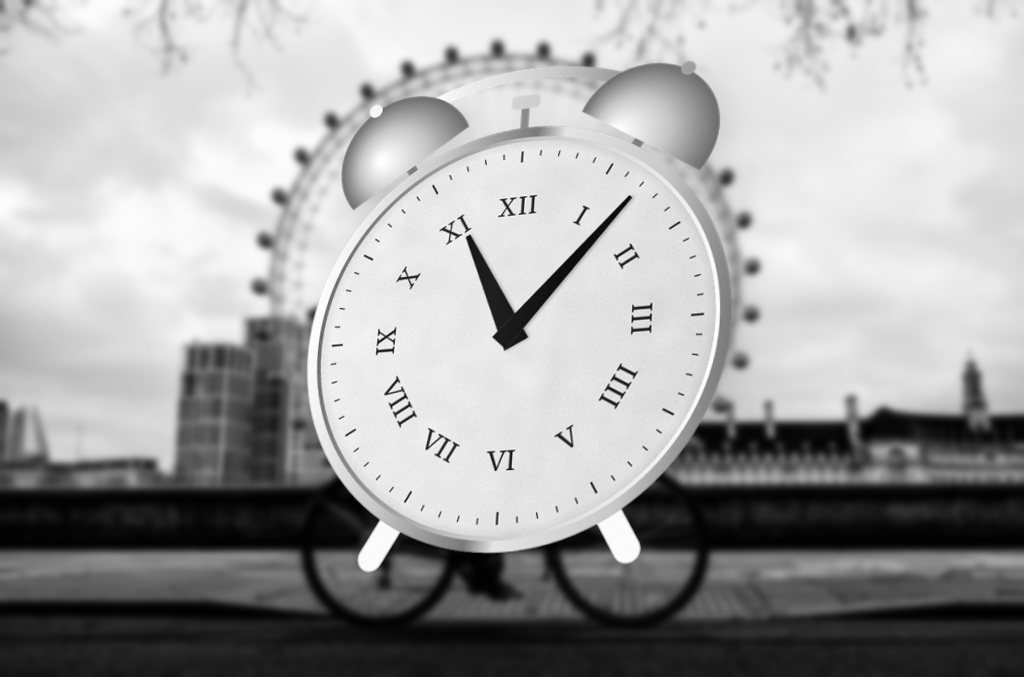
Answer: 11,07
